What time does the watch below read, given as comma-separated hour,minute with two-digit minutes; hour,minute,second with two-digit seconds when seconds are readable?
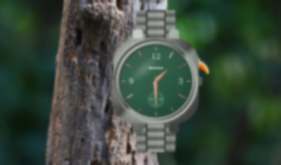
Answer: 1,30
